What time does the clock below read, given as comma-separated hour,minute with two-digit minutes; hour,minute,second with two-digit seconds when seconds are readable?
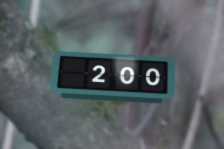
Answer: 2,00
